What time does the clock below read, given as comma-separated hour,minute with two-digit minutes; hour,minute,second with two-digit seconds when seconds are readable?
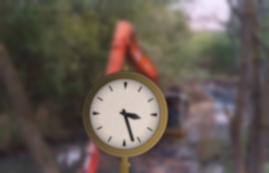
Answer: 3,27
